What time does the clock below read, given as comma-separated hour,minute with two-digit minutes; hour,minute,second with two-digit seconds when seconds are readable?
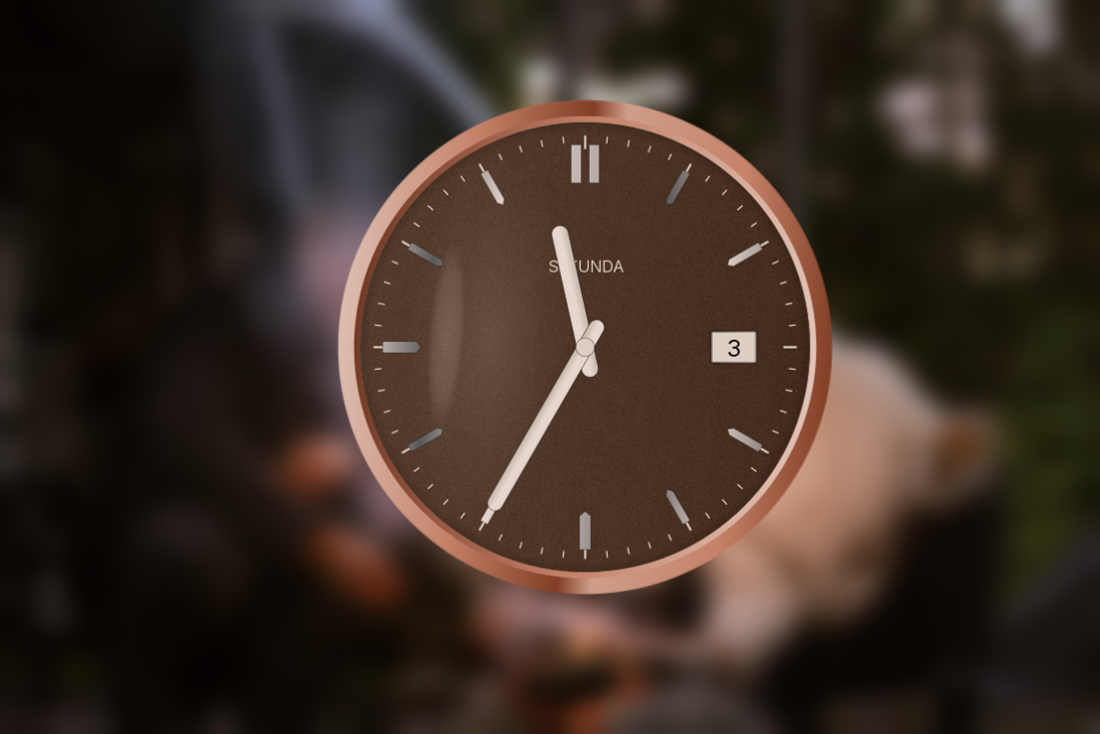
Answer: 11,35
